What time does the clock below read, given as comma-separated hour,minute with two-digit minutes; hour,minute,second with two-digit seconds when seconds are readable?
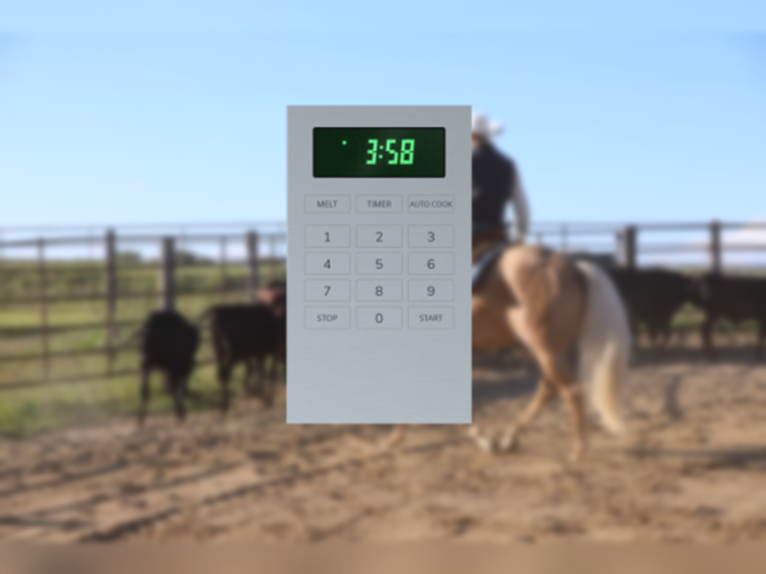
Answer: 3,58
